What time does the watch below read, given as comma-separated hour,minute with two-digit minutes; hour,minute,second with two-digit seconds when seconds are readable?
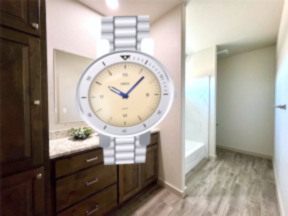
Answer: 10,07
